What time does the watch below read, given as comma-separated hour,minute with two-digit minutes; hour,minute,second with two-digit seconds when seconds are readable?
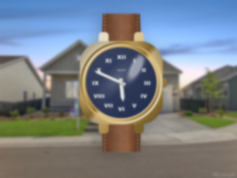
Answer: 5,49
